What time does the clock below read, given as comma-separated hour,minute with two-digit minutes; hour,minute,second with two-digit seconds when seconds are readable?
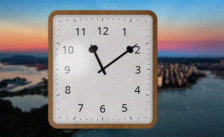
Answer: 11,09
